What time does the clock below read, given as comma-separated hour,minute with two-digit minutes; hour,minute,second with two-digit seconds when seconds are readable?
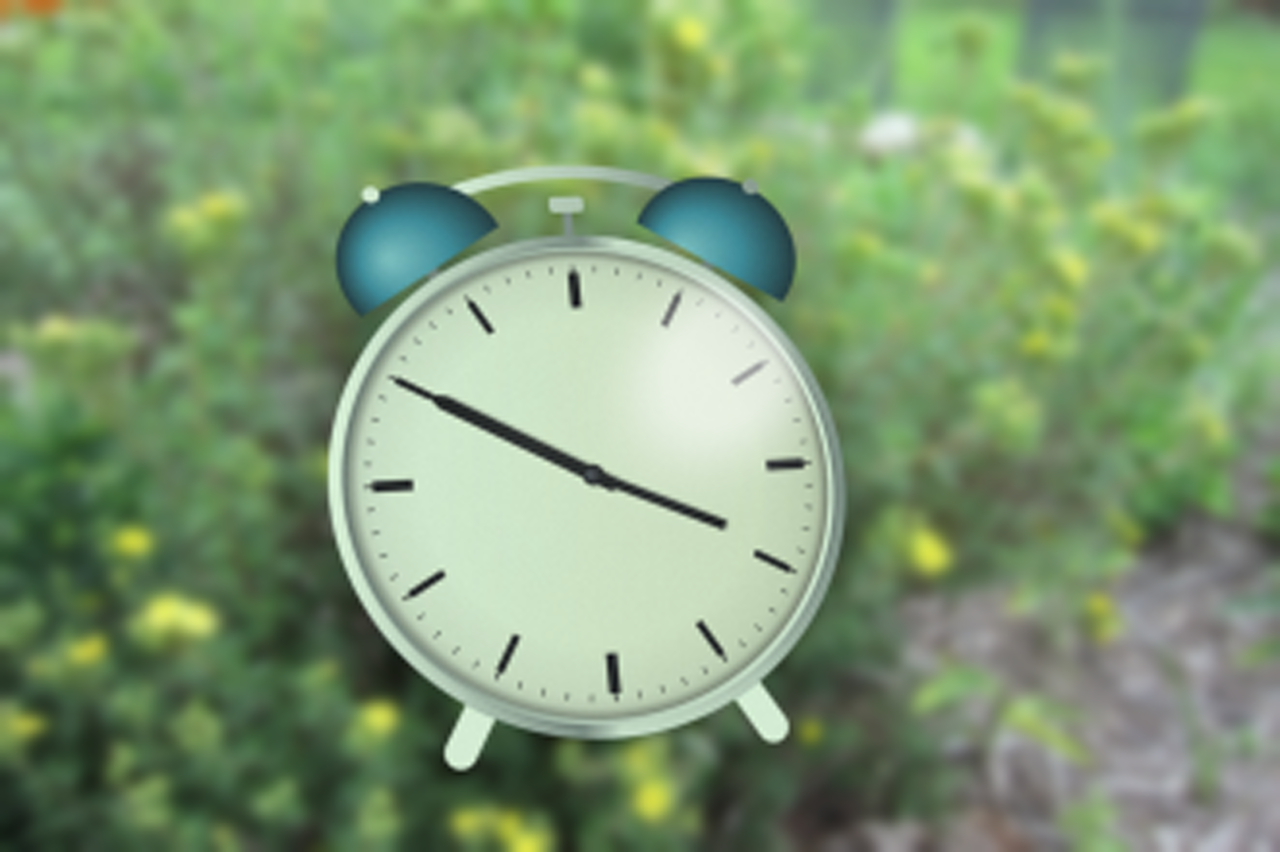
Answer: 3,50
